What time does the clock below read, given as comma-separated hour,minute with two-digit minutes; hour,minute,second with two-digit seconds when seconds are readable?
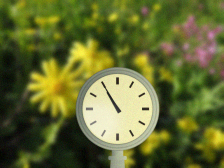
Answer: 10,55
